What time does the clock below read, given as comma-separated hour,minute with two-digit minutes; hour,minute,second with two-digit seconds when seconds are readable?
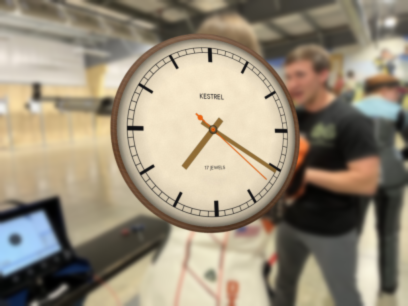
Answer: 7,20,22
